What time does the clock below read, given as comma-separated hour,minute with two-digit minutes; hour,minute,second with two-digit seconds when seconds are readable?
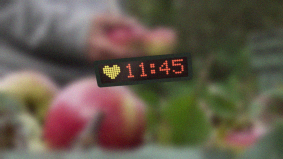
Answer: 11,45
